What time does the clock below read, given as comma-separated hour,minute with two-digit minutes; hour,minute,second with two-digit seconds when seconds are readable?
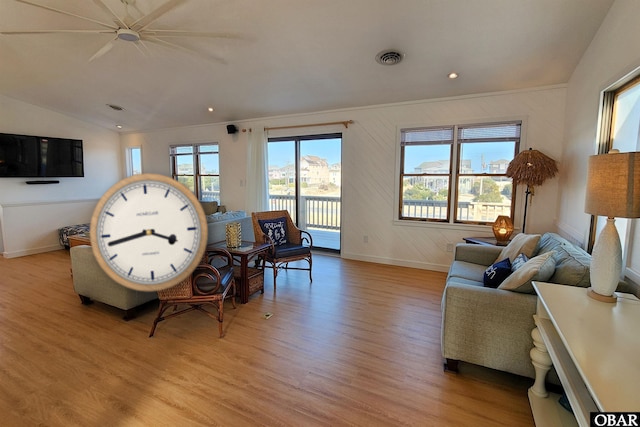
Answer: 3,43
